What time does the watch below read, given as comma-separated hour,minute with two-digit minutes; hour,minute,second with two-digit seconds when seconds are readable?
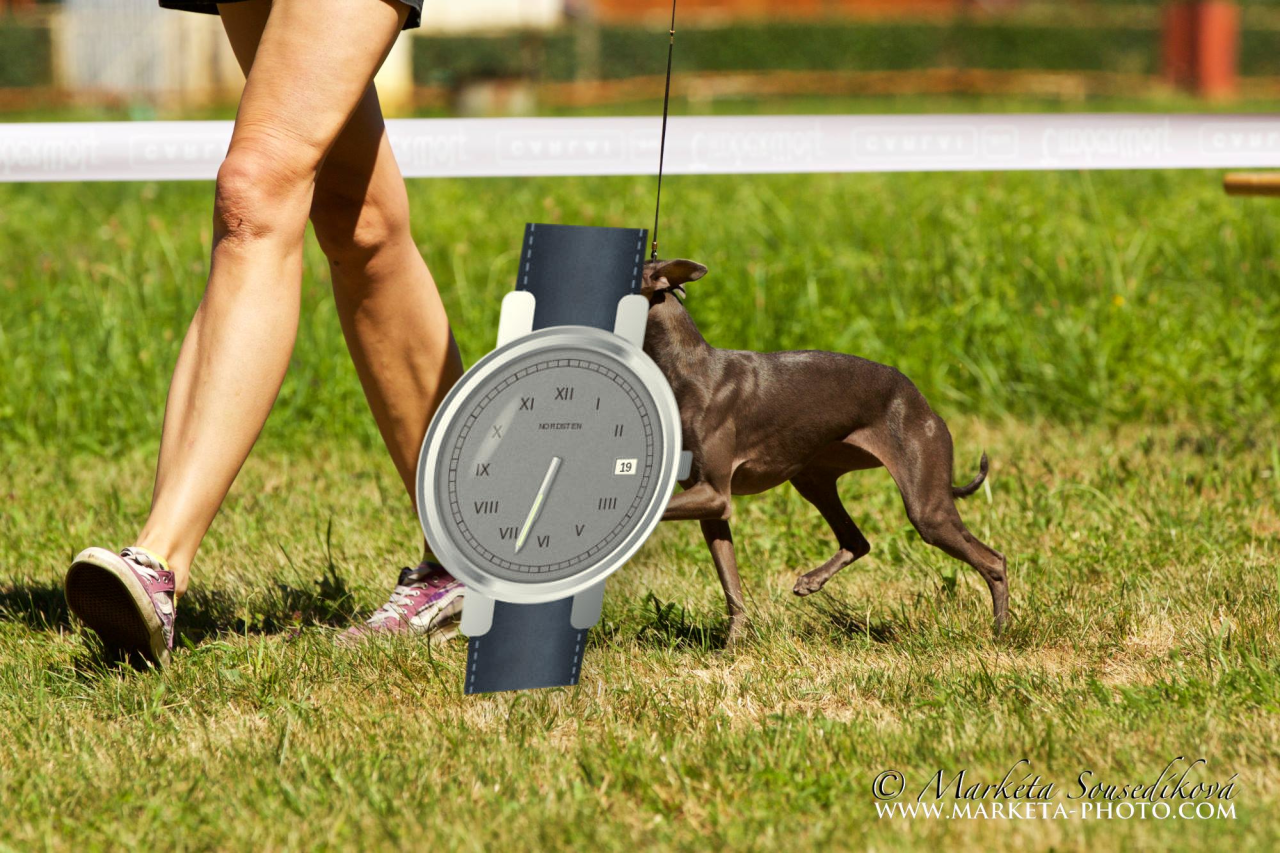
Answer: 6,33
